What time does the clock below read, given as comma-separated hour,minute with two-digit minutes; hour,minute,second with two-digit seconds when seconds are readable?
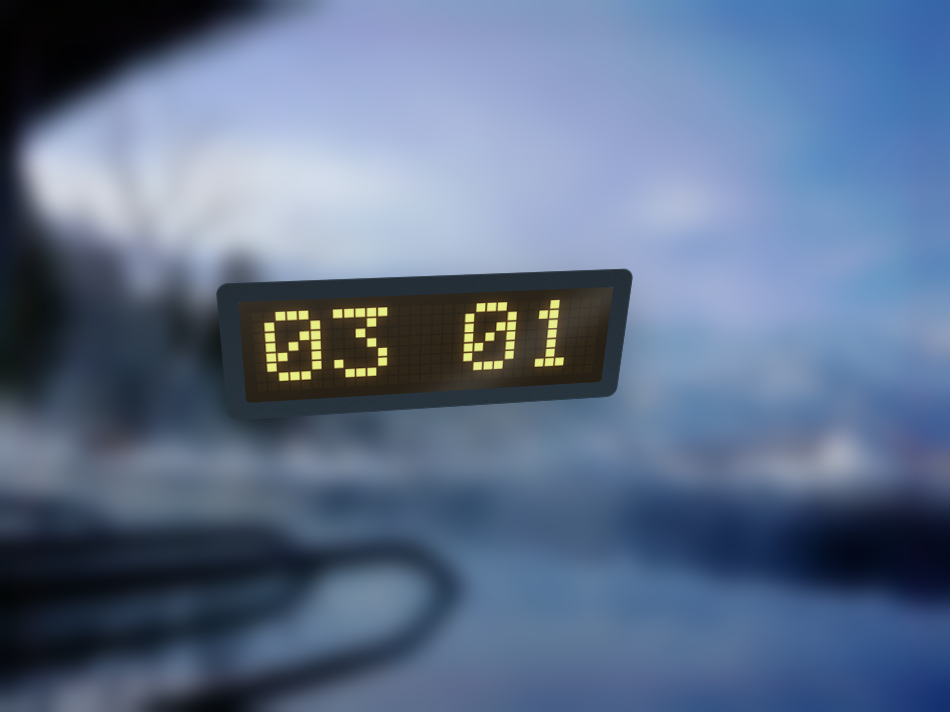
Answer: 3,01
